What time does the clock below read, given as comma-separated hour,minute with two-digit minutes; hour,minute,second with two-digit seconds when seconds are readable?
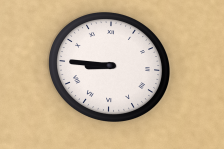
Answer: 8,45
